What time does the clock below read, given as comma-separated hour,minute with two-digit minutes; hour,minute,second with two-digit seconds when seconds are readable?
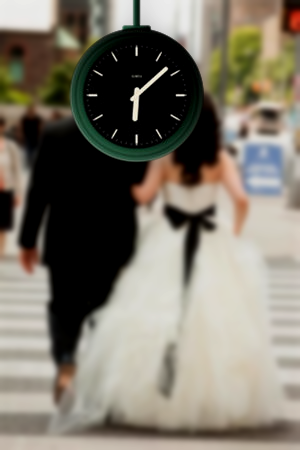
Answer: 6,08
